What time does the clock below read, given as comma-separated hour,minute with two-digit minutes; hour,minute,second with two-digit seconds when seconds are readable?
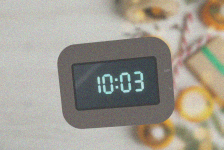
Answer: 10,03
